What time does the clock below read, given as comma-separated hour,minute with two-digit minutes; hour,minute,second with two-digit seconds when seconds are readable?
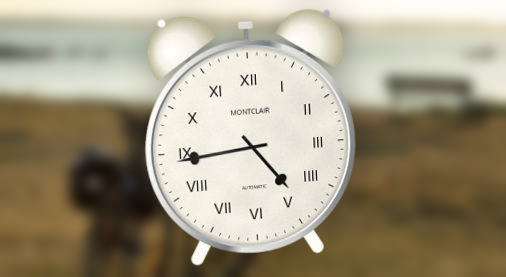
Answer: 4,44
